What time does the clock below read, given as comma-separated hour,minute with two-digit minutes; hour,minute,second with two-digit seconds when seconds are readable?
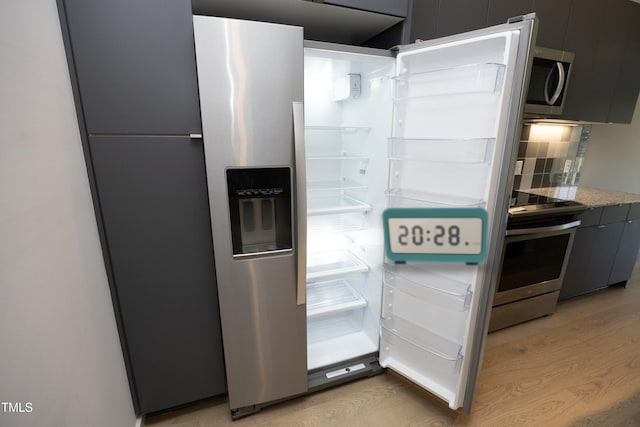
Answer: 20,28
